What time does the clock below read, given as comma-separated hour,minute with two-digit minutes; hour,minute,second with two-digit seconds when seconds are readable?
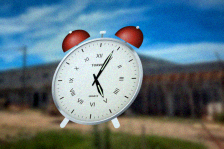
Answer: 5,04
